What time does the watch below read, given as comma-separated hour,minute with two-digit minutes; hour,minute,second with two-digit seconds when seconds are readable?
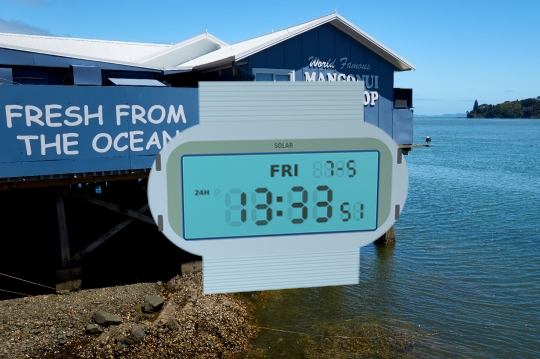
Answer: 13,33,51
